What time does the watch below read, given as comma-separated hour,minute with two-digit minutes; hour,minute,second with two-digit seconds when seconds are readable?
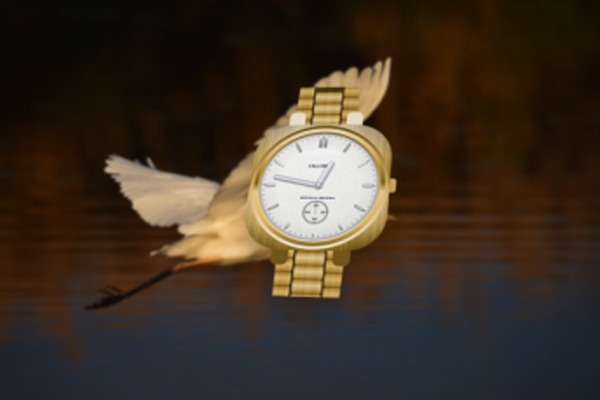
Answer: 12,47
